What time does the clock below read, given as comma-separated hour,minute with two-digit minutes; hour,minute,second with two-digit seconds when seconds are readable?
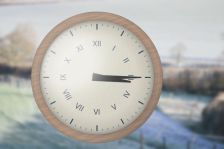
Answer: 3,15
